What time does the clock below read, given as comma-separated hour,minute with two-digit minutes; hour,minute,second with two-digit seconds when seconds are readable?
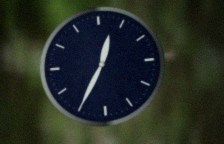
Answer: 12,35
